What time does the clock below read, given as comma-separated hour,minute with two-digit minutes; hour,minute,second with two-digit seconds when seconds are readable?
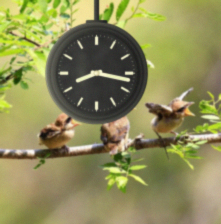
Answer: 8,17
